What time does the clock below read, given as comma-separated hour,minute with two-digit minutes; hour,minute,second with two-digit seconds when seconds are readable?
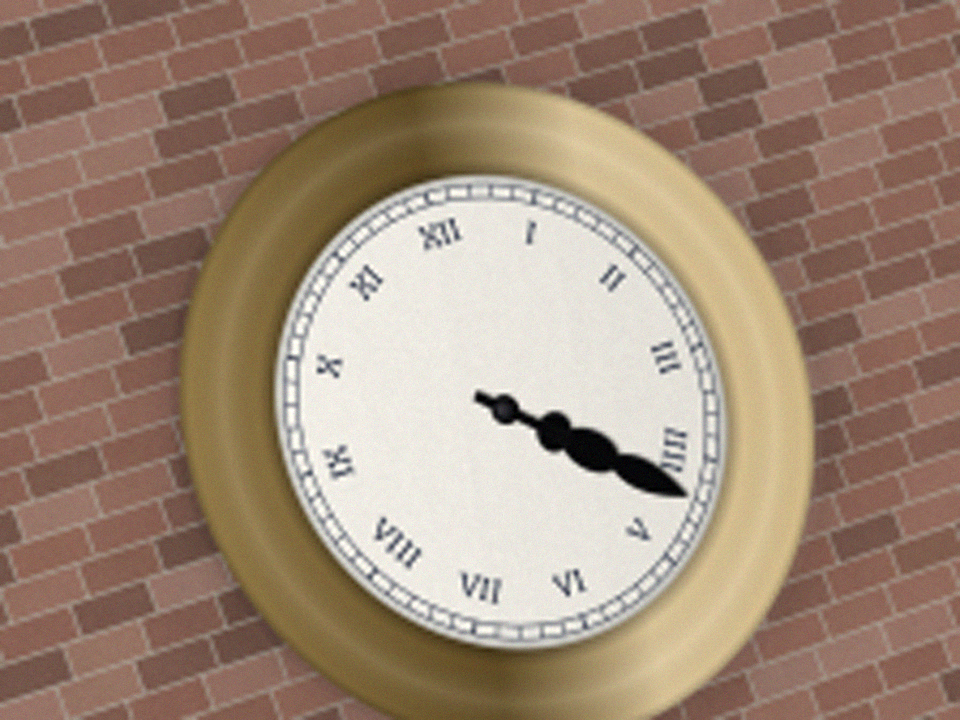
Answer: 4,22
